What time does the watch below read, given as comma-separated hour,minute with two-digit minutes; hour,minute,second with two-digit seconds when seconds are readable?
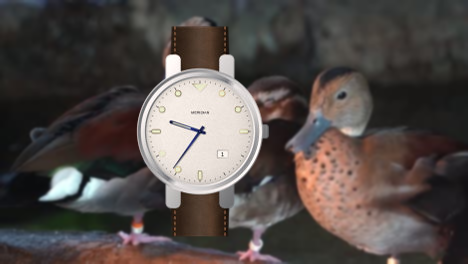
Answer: 9,36
